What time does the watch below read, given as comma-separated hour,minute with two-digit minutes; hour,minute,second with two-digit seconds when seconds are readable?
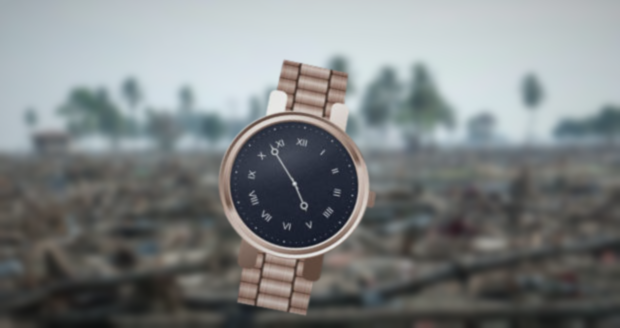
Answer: 4,53
